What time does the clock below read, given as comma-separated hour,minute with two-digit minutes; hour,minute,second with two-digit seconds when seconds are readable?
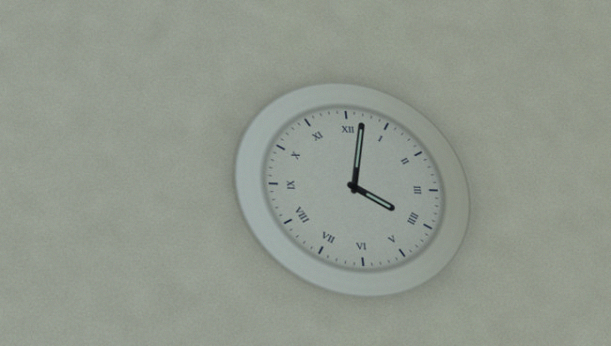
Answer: 4,02
